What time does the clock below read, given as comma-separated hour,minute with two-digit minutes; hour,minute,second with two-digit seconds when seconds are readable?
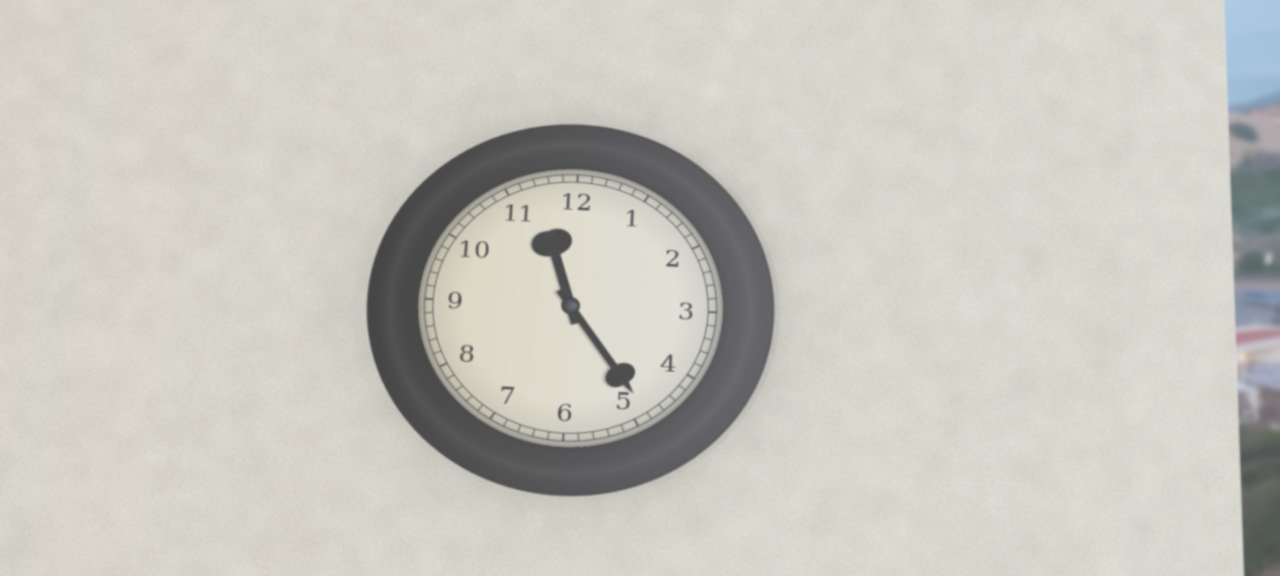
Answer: 11,24
